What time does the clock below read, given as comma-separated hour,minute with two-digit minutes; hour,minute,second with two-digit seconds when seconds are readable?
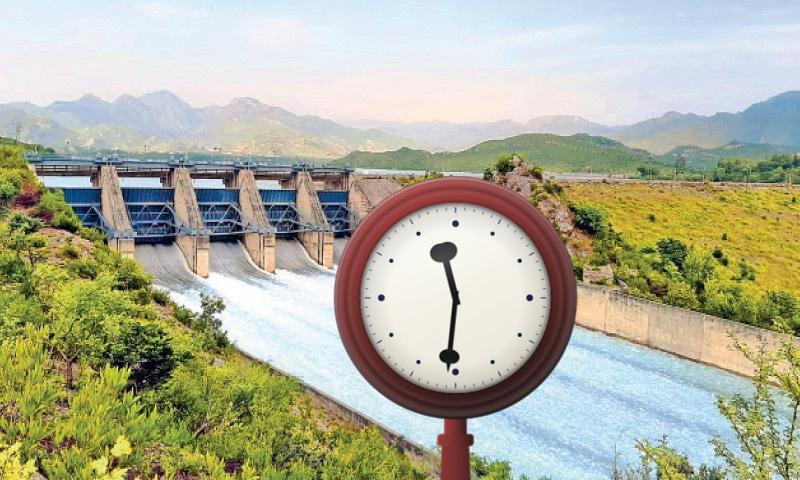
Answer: 11,31
